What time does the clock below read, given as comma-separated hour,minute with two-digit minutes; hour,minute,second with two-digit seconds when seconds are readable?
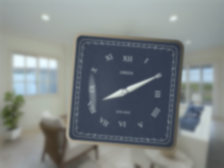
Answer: 8,10
